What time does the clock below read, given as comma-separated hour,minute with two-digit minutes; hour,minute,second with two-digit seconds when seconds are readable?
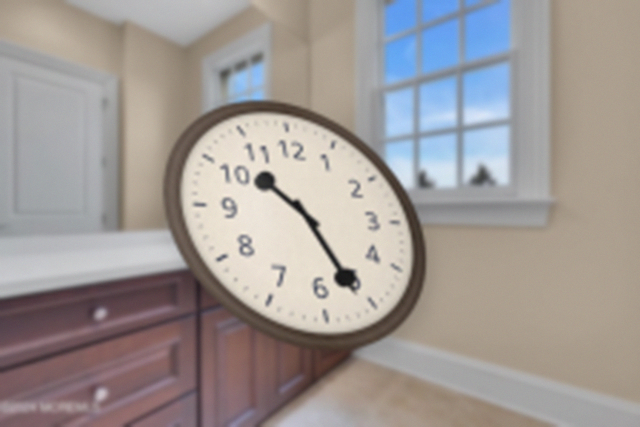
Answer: 10,26
